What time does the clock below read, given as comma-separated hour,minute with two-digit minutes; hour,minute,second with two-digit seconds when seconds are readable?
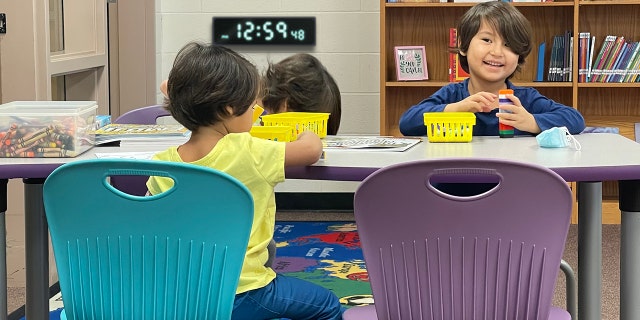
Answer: 12,59,48
